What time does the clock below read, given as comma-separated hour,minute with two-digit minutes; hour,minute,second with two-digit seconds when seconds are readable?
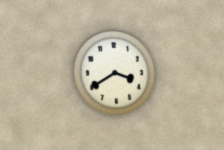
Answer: 3,40
